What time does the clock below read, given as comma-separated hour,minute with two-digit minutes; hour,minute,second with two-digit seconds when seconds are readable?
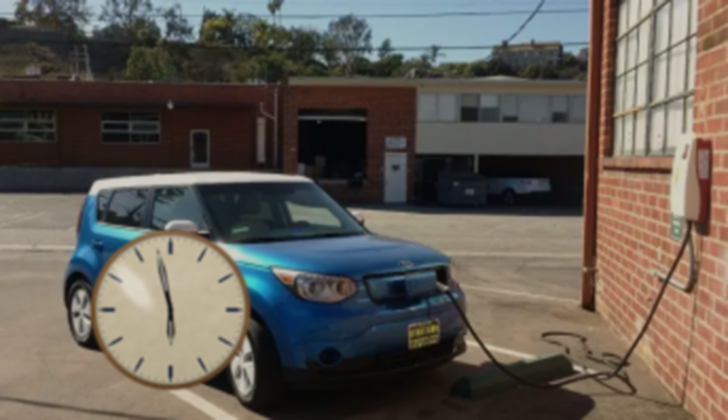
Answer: 5,58
